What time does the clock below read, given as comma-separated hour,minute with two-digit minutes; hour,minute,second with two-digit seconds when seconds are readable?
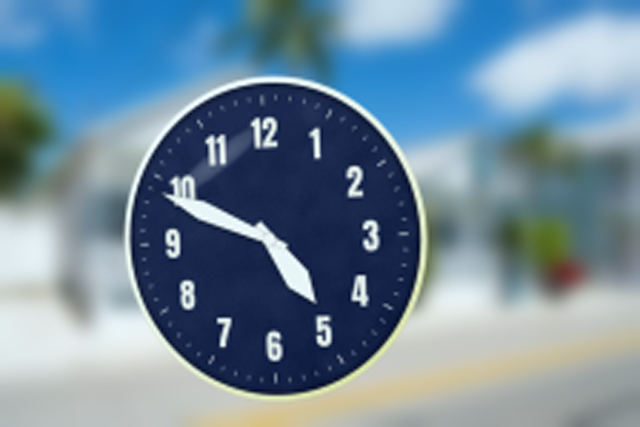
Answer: 4,49
